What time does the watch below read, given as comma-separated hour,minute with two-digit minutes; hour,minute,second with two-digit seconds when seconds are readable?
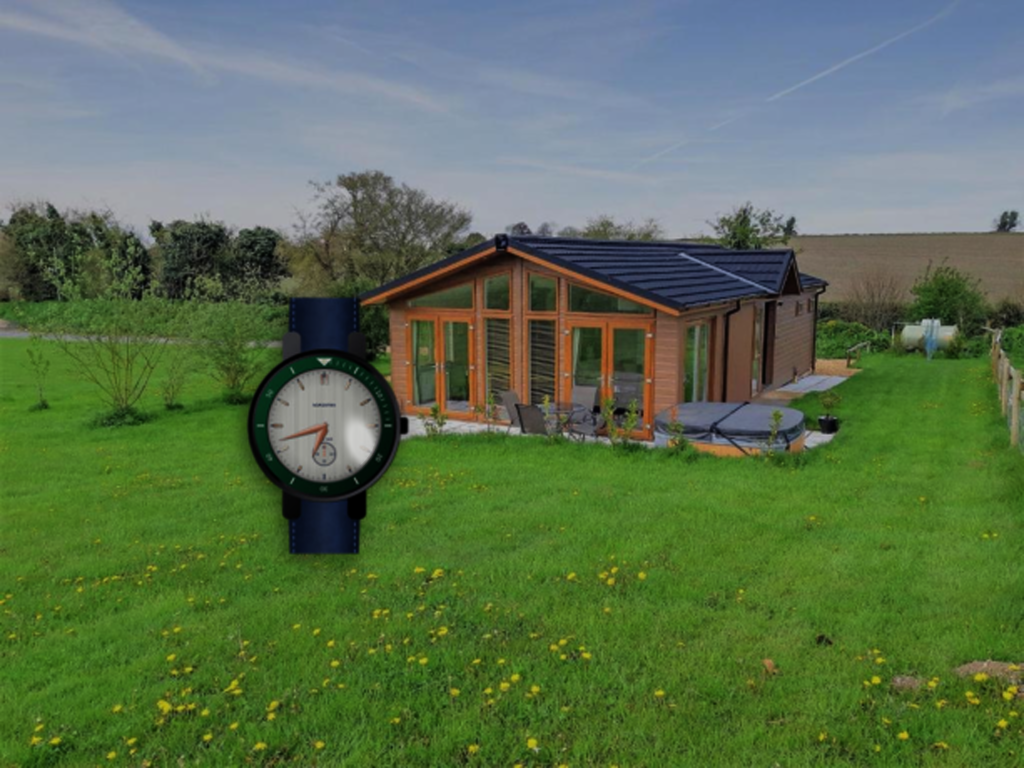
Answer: 6,42
